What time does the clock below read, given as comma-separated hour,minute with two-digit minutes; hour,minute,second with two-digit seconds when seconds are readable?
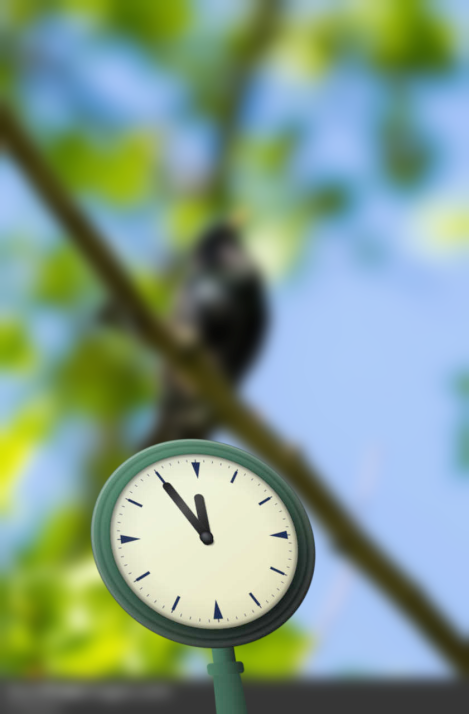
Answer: 11,55
